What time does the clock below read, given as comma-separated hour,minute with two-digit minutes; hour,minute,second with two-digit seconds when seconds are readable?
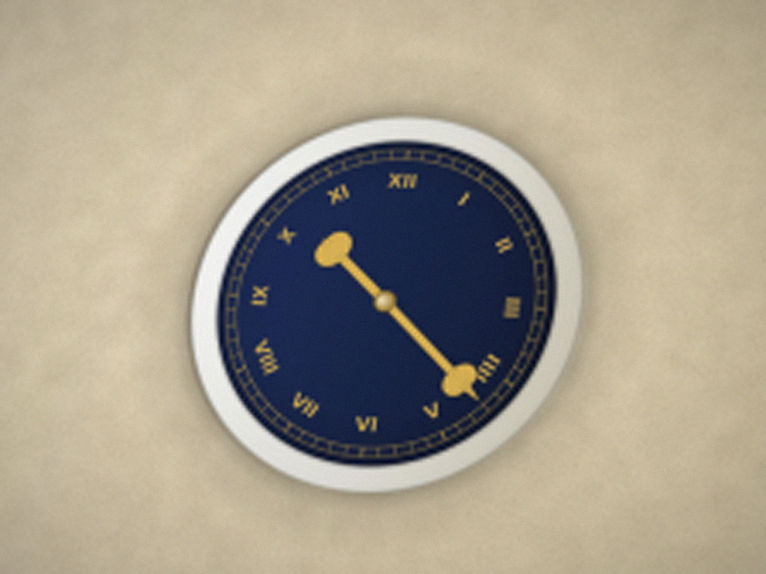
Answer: 10,22
